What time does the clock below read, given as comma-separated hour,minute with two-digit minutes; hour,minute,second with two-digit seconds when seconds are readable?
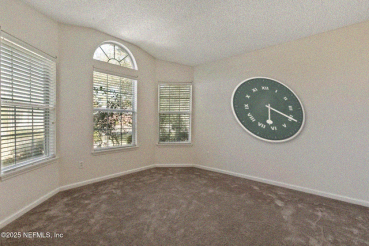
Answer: 6,20
